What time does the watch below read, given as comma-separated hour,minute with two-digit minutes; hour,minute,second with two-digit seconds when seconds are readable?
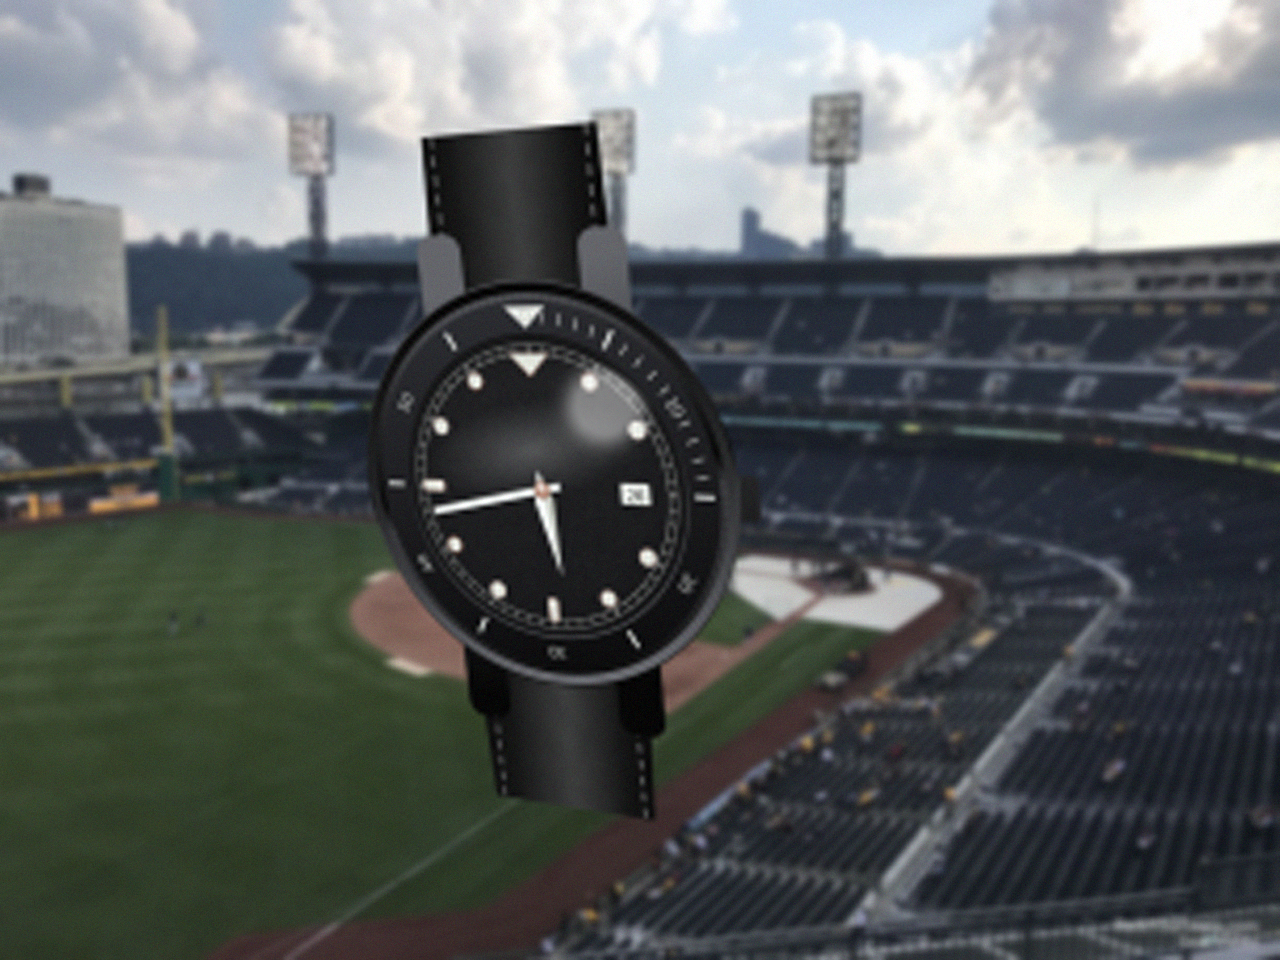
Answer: 5,43
